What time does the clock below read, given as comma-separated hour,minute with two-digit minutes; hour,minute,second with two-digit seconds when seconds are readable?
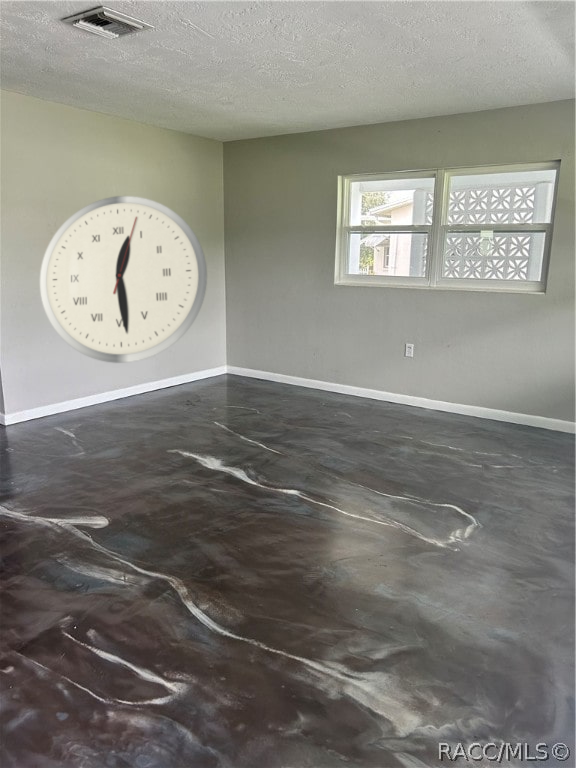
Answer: 12,29,03
